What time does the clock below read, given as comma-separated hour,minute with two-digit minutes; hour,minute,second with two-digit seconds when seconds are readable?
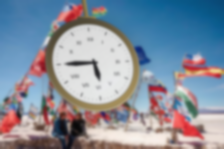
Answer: 5,45
